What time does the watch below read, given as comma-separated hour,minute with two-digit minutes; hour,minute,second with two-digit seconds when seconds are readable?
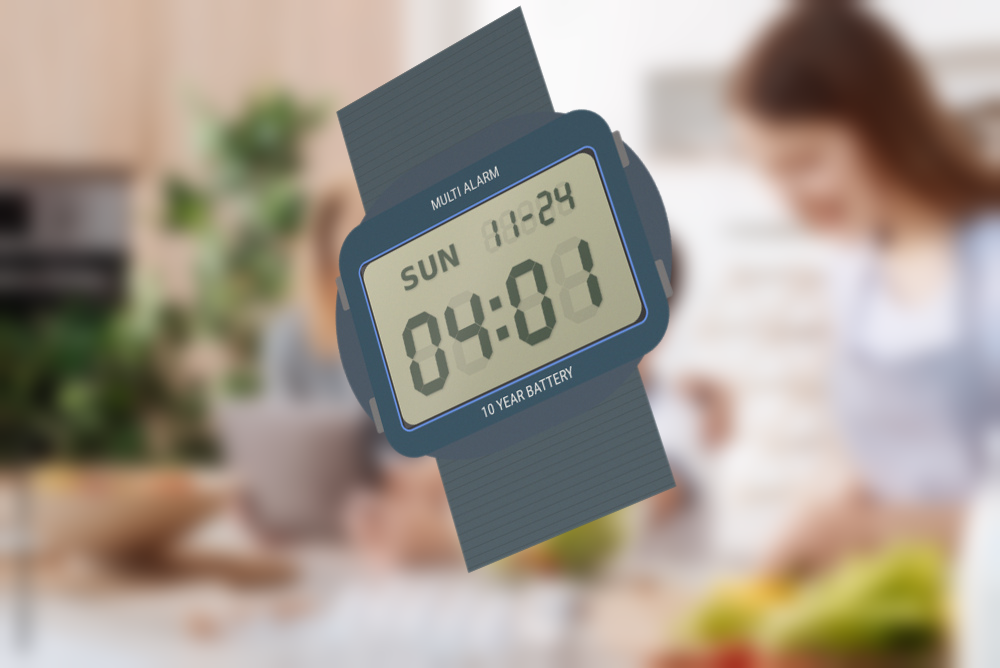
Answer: 4,01
